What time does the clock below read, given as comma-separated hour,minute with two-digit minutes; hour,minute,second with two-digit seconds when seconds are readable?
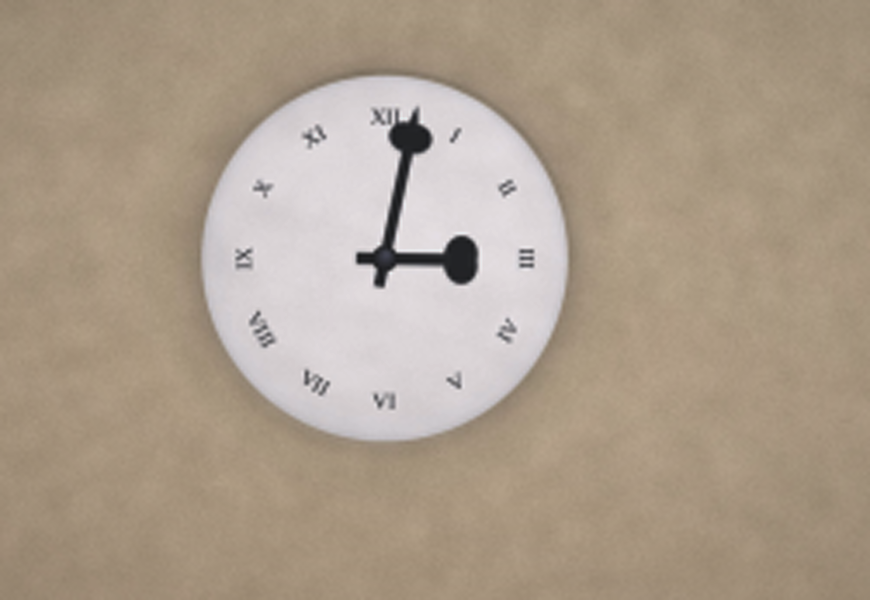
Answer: 3,02
